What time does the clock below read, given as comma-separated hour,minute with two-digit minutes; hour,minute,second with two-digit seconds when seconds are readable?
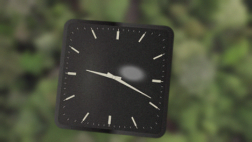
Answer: 9,19
